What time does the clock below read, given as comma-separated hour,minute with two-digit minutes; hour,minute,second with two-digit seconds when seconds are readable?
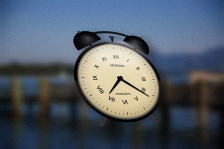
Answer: 7,21
